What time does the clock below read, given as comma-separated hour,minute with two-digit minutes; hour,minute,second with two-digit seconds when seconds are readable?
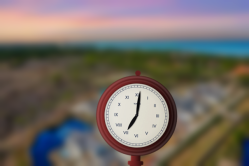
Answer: 7,01
